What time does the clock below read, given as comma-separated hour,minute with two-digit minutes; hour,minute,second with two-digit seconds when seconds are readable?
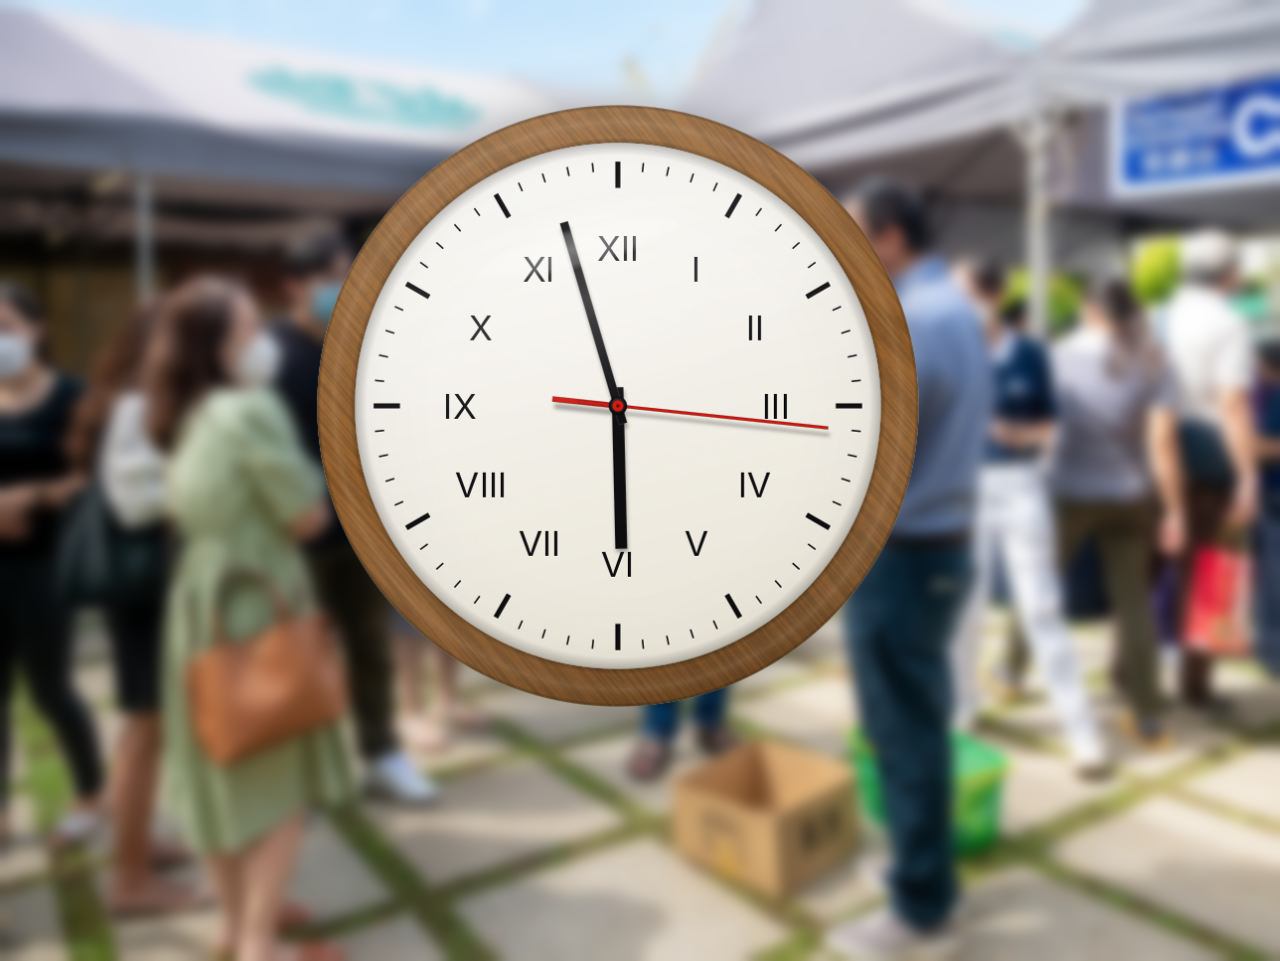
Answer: 5,57,16
